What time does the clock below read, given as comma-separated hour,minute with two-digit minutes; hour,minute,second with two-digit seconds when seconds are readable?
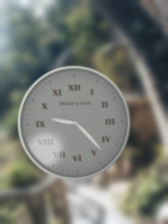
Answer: 9,23
